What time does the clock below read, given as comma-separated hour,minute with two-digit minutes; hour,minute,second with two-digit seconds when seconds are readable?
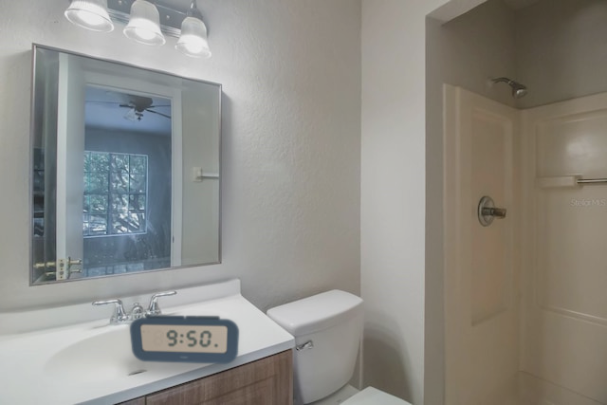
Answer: 9,50
